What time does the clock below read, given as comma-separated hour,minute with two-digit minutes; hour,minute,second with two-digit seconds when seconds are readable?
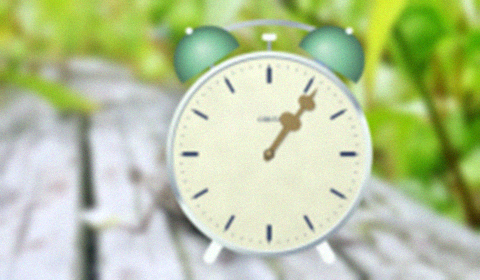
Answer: 1,06
